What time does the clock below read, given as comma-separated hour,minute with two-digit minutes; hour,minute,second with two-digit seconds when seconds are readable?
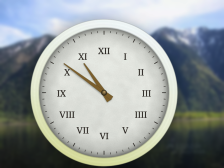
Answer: 10,51
